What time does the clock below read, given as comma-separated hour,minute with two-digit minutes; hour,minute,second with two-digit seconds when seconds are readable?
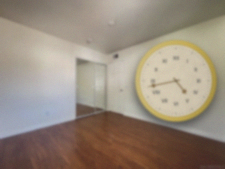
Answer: 4,43
